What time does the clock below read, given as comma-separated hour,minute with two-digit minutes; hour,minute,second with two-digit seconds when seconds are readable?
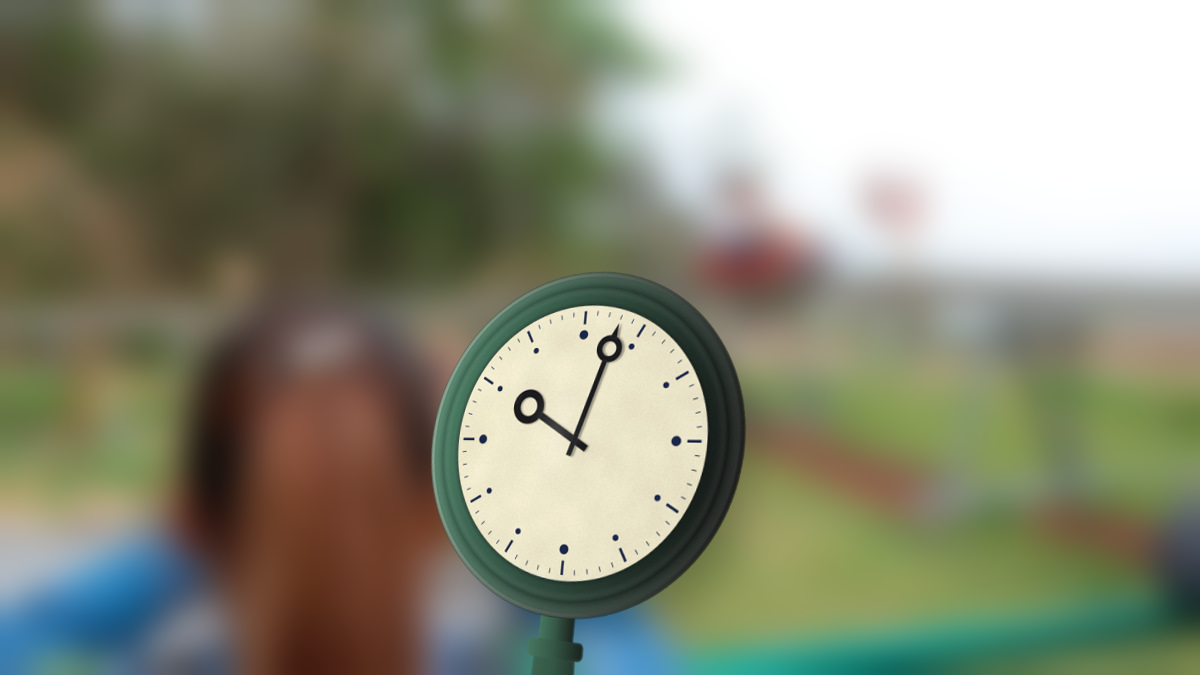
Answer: 10,03
